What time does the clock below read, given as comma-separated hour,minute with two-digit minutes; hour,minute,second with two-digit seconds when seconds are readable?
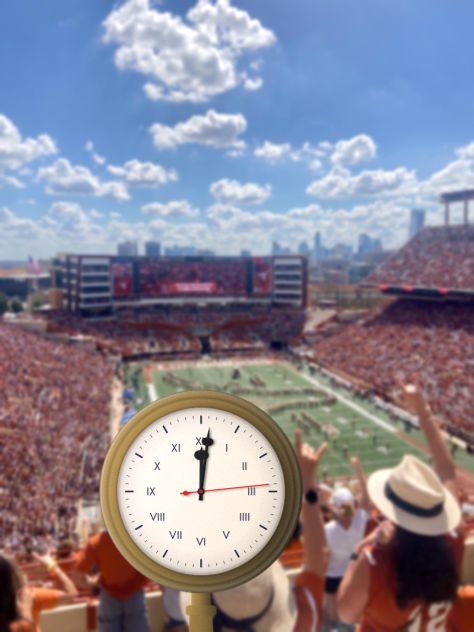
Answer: 12,01,14
